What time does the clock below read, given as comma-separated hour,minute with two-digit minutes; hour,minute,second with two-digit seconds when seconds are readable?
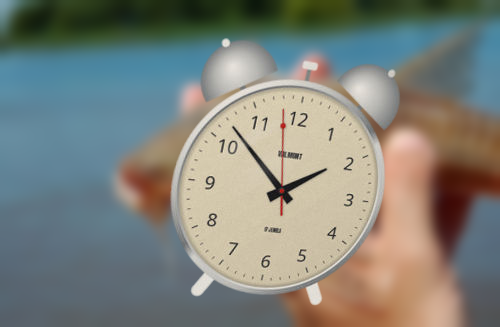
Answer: 1,51,58
